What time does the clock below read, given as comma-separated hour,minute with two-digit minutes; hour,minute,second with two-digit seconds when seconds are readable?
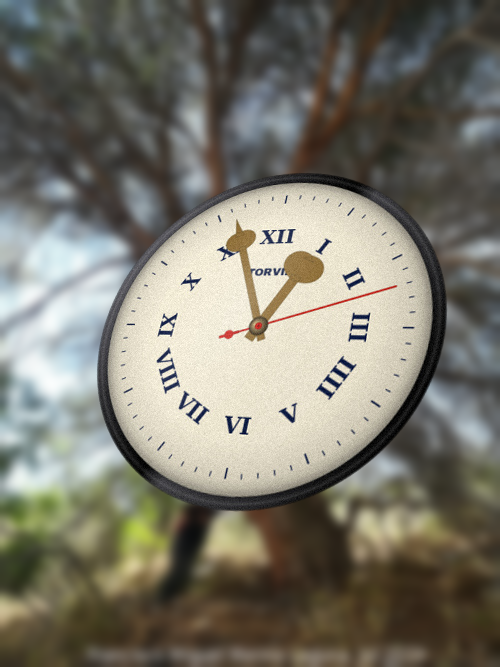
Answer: 12,56,12
